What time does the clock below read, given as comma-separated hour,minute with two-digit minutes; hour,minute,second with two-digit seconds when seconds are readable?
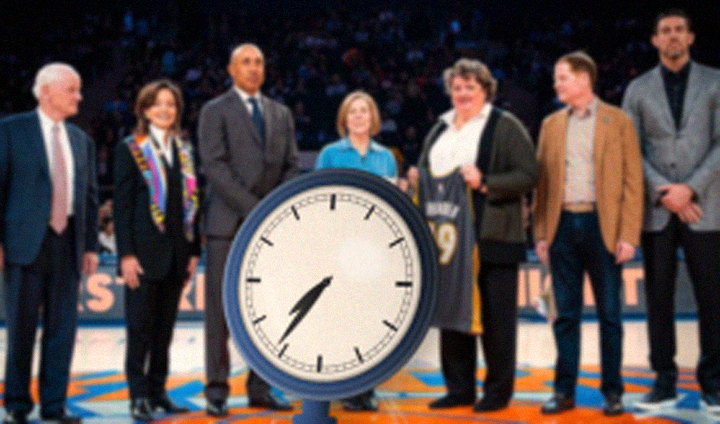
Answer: 7,36
